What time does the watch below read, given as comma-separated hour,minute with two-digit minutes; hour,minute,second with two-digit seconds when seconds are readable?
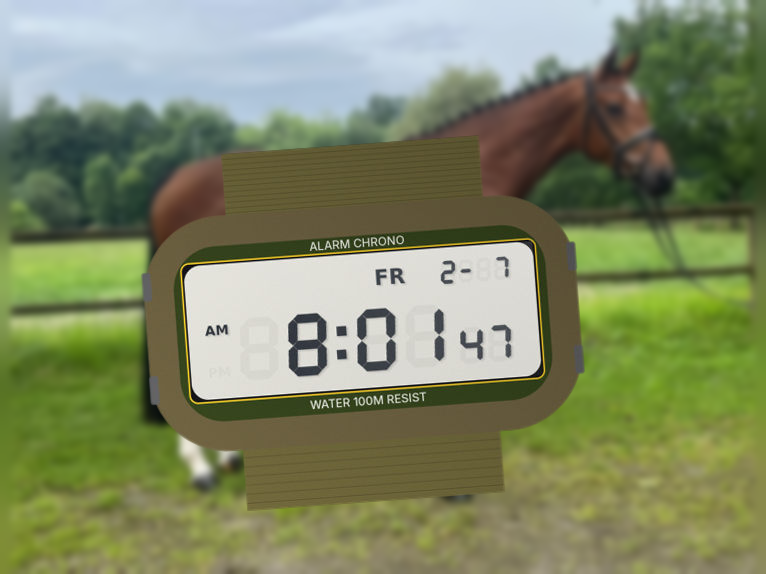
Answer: 8,01,47
